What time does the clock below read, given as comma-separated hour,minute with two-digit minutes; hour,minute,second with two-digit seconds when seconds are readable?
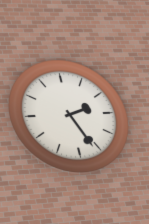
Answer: 2,26
